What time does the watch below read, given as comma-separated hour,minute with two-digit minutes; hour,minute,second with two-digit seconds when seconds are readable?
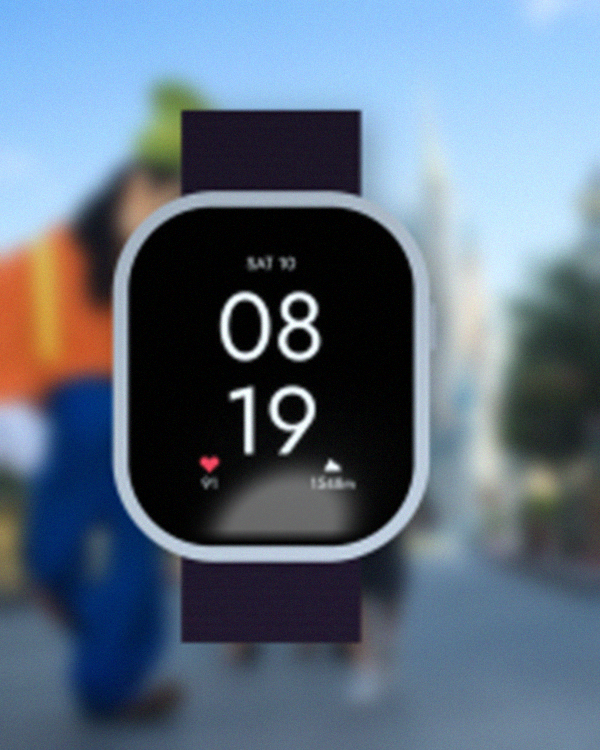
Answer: 8,19
